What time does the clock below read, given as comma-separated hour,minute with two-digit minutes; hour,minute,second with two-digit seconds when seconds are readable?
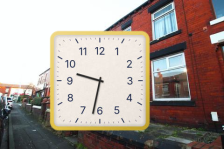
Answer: 9,32
